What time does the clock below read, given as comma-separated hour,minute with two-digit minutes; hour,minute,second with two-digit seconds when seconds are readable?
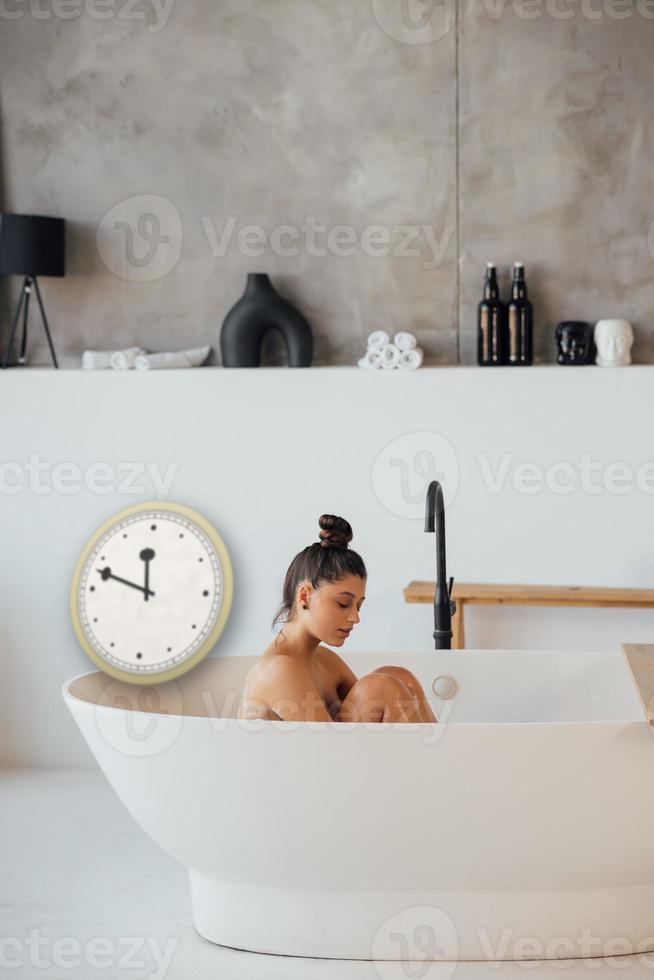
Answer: 11,48
